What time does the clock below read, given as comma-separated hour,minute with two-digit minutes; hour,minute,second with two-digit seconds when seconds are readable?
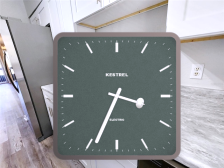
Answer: 3,34
